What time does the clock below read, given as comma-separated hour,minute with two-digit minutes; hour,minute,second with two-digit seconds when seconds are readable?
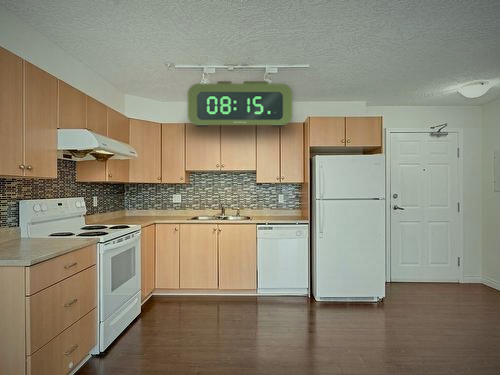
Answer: 8,15
